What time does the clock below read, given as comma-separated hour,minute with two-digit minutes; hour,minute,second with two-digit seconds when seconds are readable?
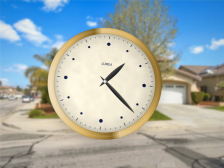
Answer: 1,22
